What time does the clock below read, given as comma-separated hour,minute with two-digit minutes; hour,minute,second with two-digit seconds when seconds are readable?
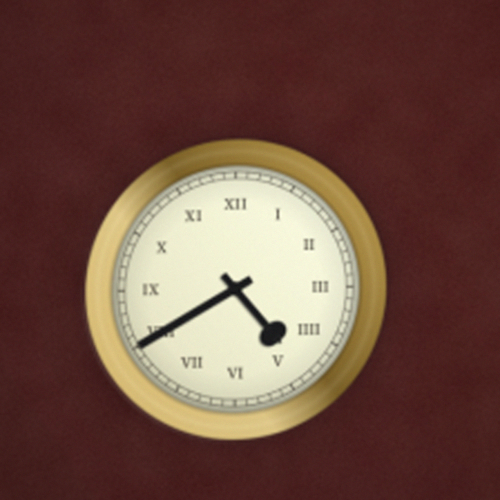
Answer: 4,40
